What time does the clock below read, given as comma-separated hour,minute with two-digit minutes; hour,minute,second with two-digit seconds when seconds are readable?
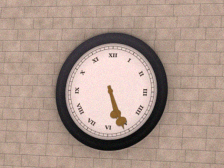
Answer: 5,26
